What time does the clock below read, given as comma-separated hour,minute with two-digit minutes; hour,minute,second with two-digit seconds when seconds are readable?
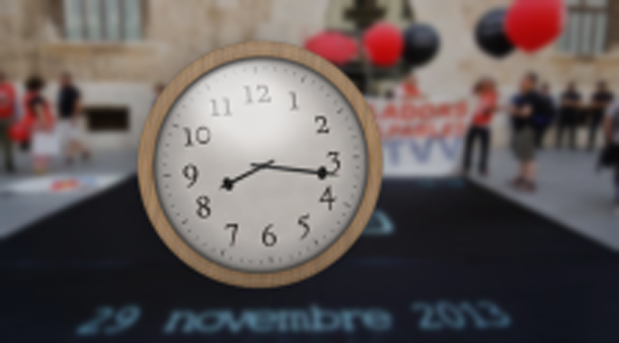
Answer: 8,17
